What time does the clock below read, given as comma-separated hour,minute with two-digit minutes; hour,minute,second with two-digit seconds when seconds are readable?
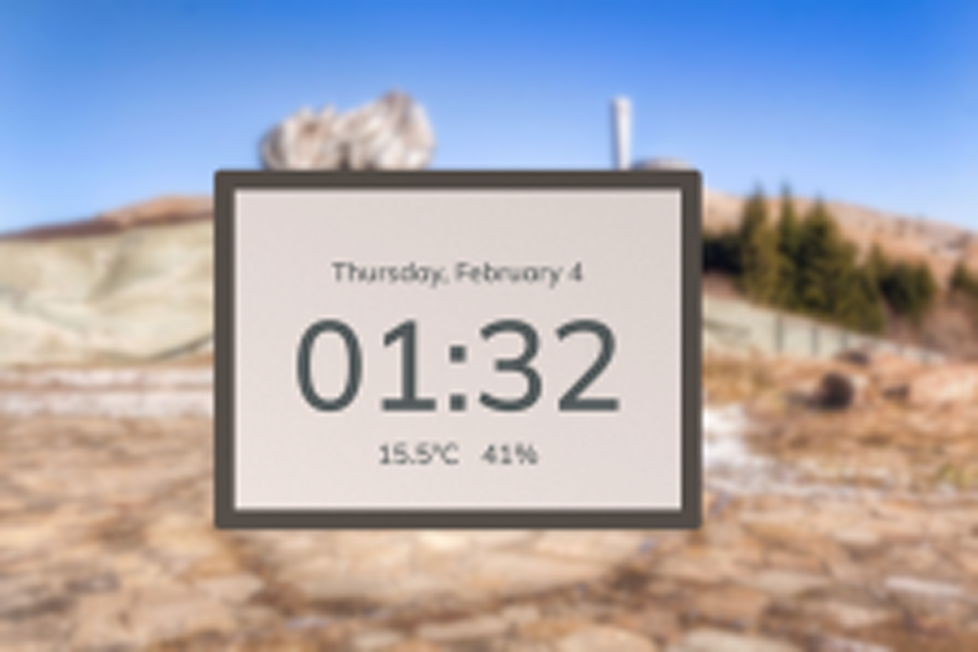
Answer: 1,32
